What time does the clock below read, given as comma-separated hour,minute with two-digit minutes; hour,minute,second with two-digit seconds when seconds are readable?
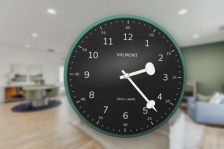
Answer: 2,23
